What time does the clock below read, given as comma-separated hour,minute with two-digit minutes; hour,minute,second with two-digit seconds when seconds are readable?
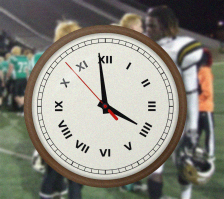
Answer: 3,58,53
